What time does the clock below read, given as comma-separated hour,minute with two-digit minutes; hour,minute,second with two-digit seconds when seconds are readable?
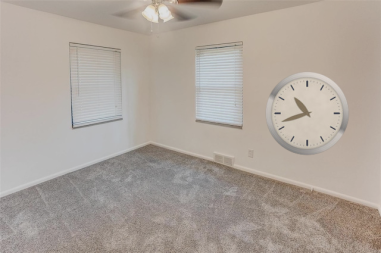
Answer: 10,42
